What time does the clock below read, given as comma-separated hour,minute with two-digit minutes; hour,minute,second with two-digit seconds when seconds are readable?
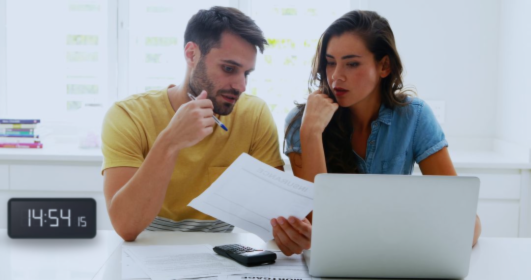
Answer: 14,54
